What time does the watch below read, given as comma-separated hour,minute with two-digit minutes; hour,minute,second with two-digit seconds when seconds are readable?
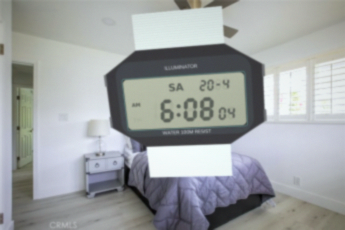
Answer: 6,08,04
